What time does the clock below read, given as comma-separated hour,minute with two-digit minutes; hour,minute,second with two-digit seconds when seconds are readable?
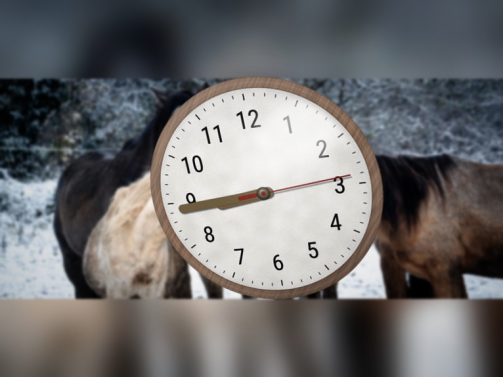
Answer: 8,44,14
